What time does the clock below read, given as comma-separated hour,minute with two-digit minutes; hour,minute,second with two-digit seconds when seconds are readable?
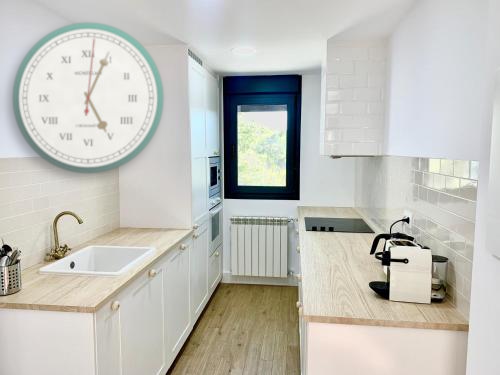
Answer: 5,04,01
